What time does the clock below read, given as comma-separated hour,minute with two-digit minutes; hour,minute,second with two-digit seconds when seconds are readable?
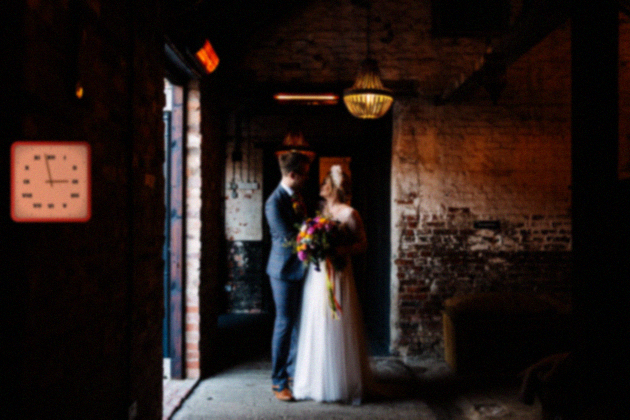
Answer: 2,58
